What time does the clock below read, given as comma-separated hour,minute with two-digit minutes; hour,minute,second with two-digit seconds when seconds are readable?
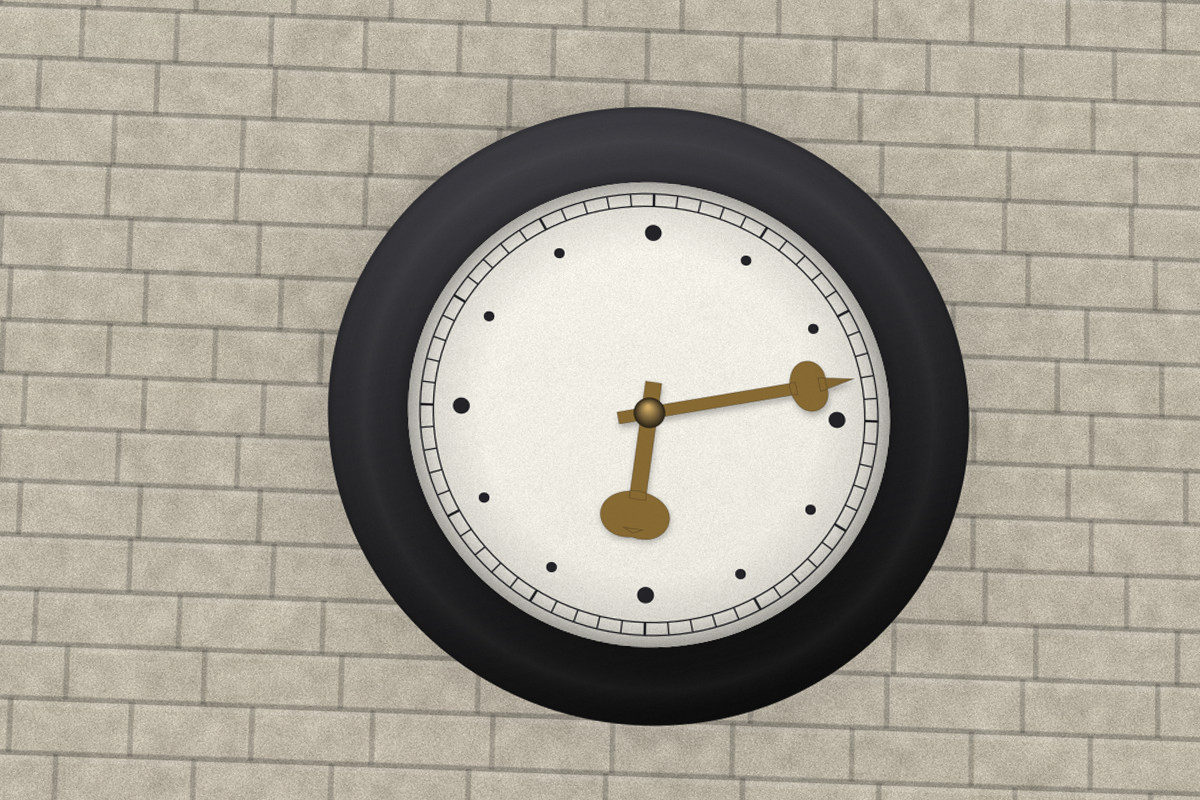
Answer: 6,13
